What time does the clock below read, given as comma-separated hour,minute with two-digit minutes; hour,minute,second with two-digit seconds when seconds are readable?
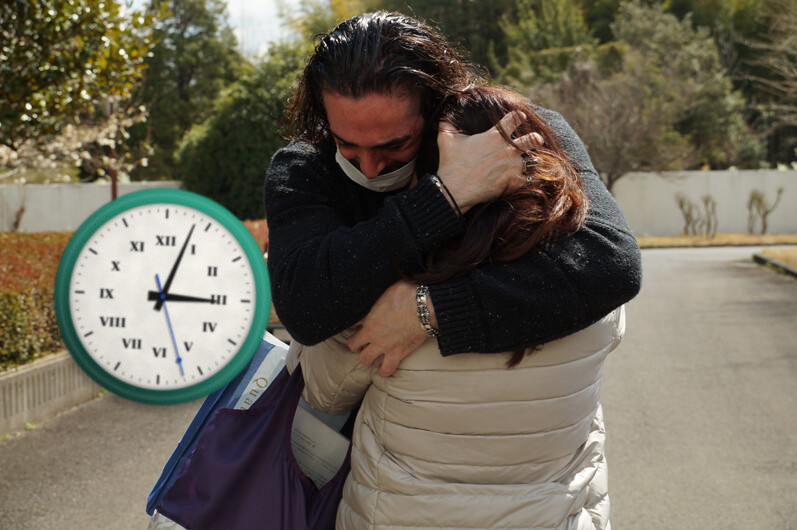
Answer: 3,03,27
